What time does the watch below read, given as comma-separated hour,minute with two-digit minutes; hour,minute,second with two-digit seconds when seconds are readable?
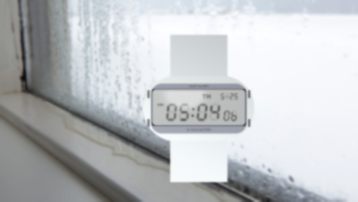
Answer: 5,04,06
